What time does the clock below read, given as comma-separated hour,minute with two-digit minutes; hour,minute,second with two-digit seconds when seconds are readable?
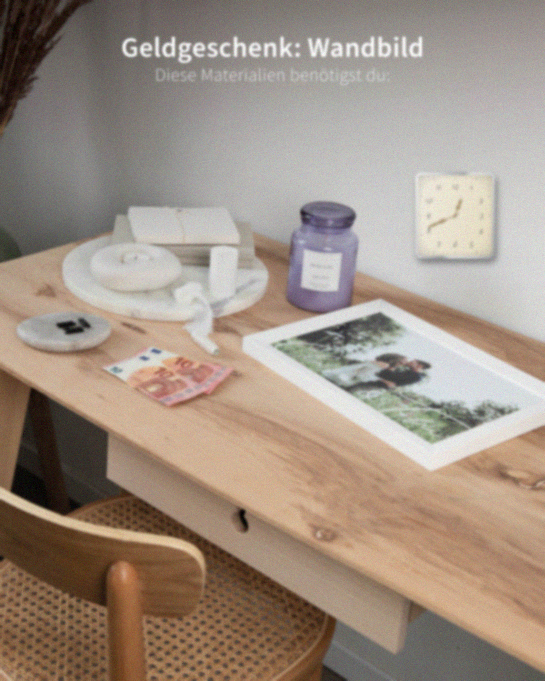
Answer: 12,41
